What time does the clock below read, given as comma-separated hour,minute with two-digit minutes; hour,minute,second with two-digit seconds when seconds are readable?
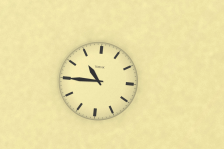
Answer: 10,45
